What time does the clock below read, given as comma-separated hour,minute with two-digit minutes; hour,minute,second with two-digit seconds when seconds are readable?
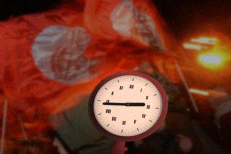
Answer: 2,44
